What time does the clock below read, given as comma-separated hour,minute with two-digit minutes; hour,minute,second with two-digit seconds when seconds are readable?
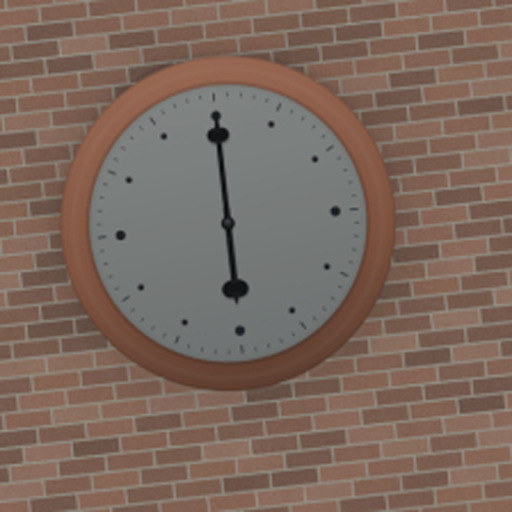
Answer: 6,00
